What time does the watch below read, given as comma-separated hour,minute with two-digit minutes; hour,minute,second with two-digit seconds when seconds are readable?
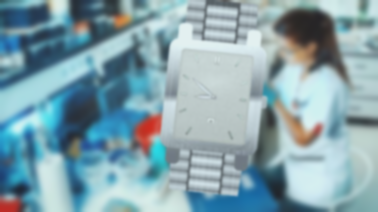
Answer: 8,51
